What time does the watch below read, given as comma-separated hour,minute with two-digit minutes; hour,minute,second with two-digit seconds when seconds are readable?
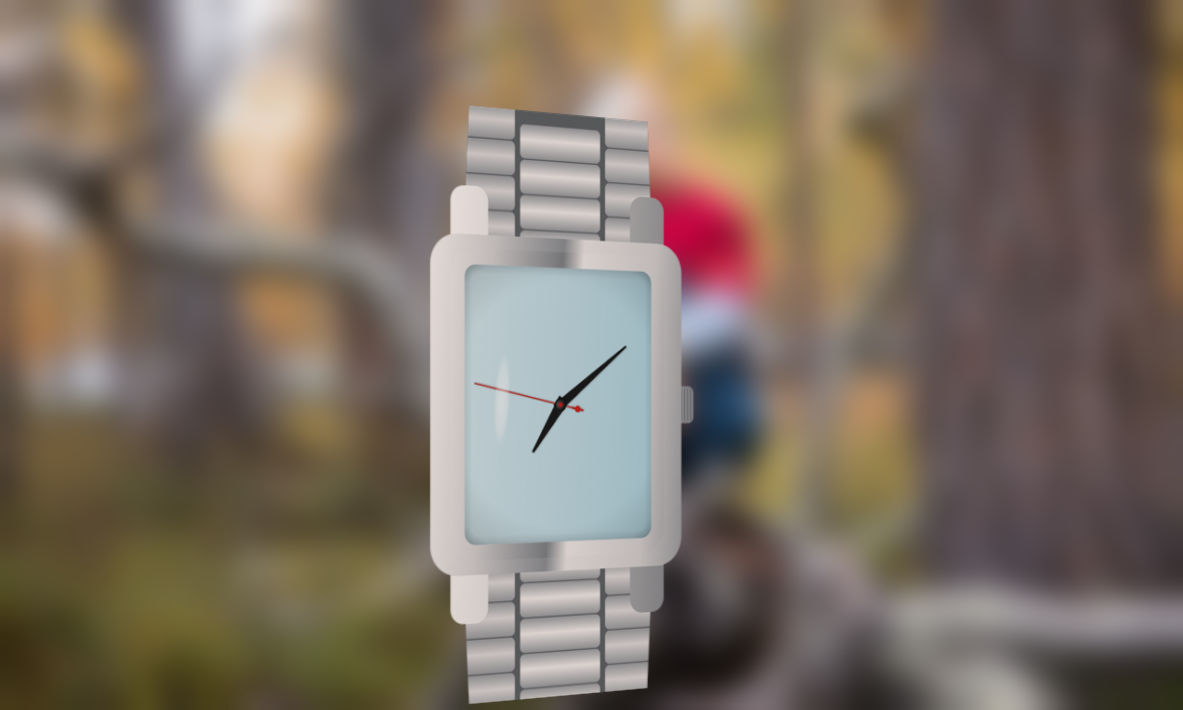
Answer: 7,08,47
